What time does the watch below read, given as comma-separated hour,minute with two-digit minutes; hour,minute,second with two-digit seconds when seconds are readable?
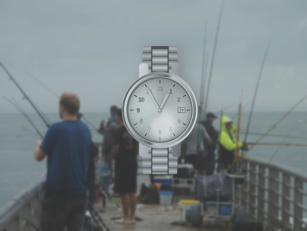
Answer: 12,55
